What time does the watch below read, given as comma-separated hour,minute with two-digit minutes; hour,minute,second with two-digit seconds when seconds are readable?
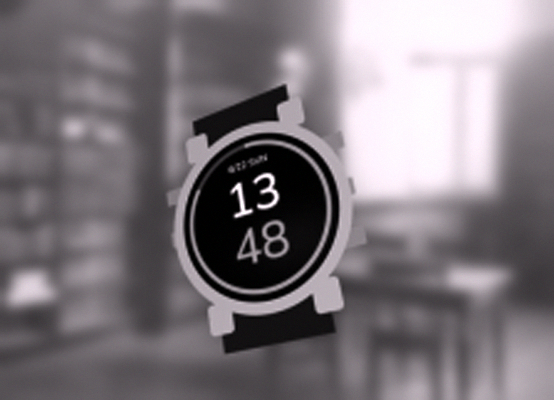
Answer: 13,48
